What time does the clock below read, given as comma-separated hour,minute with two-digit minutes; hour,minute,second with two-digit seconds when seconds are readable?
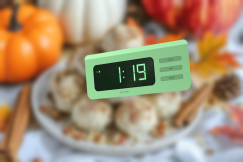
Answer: 1,19
